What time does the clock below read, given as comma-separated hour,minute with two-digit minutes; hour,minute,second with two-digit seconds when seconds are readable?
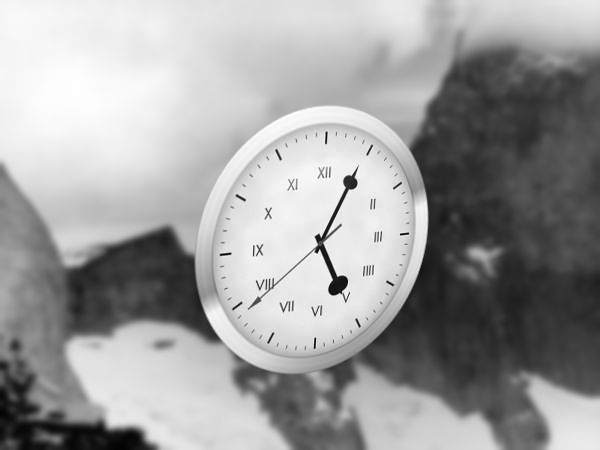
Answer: 5,04,39
